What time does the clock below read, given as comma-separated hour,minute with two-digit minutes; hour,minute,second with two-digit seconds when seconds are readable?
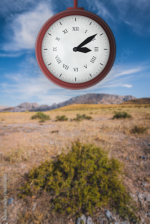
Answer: 3,09
